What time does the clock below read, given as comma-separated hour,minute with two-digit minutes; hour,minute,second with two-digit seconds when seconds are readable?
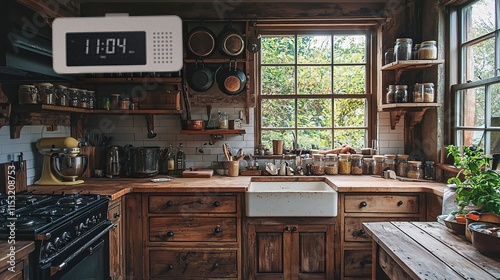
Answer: 11,04
